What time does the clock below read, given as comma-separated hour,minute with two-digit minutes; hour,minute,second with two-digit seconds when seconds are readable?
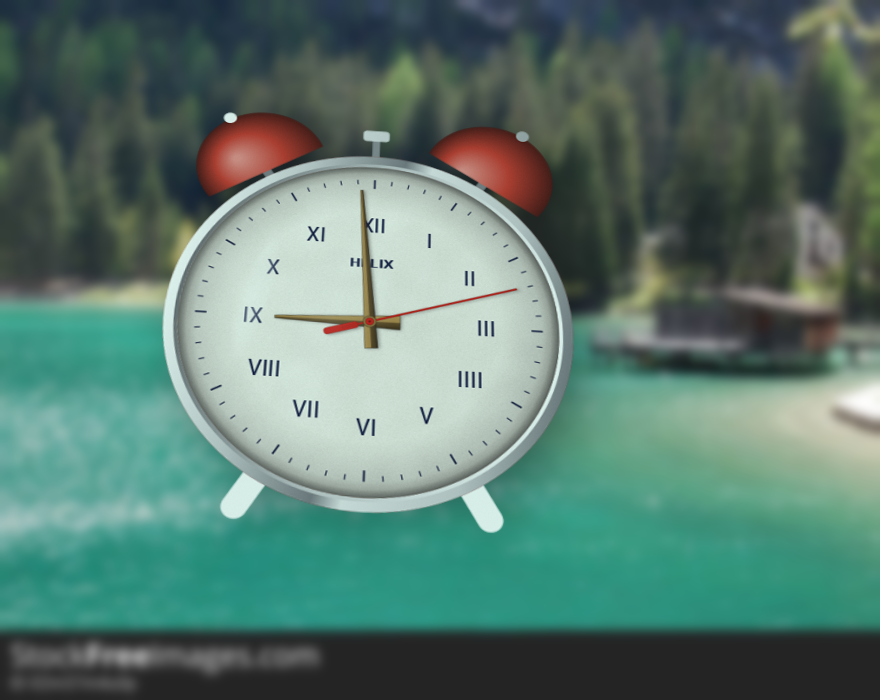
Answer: 8,59,12
